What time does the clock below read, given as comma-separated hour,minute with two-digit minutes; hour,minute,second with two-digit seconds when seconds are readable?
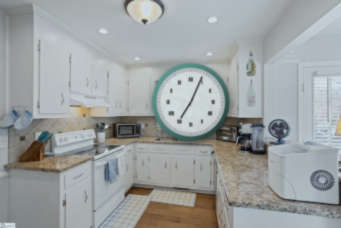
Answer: 7,04
